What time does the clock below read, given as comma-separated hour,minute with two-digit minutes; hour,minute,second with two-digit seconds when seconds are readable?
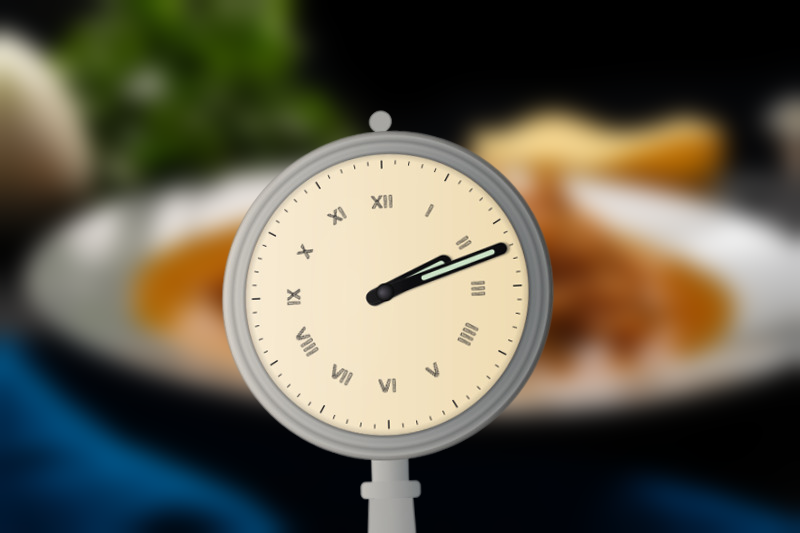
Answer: 2,12
